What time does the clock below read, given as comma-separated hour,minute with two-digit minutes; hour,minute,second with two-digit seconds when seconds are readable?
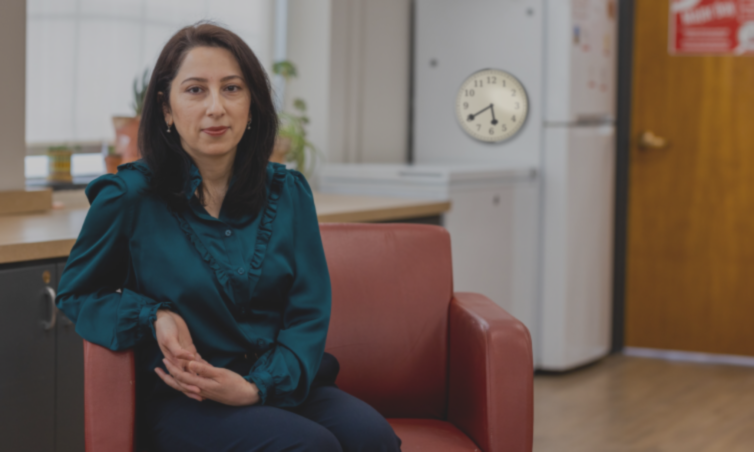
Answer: 5,40
